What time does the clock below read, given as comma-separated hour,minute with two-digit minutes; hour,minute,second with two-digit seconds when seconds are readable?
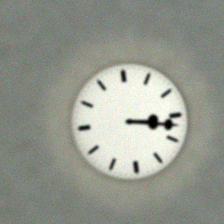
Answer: 3,17
